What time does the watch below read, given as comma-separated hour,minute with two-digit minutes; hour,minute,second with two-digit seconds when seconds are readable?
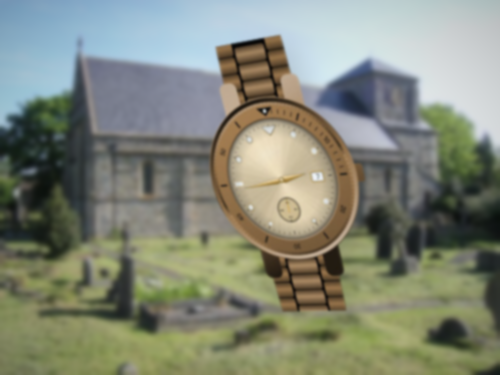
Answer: 2,44
